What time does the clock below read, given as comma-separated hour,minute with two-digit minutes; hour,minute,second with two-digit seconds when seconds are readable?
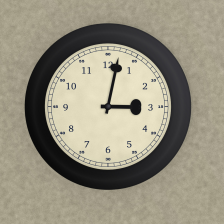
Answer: 3,02
